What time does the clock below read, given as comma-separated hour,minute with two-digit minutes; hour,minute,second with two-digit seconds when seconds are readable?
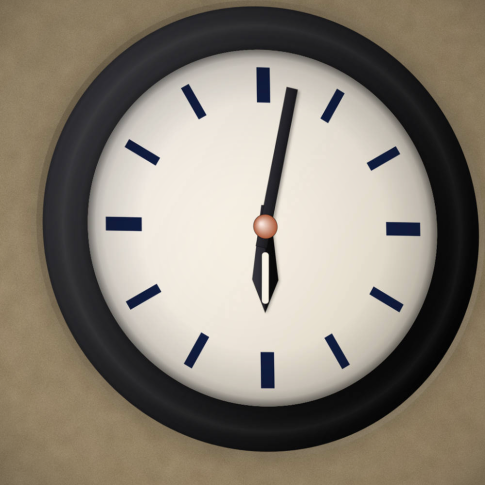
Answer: 6,02
